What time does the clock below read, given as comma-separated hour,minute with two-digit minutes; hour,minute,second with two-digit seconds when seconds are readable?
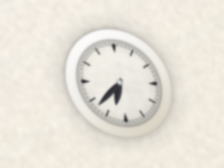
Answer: 6,38
